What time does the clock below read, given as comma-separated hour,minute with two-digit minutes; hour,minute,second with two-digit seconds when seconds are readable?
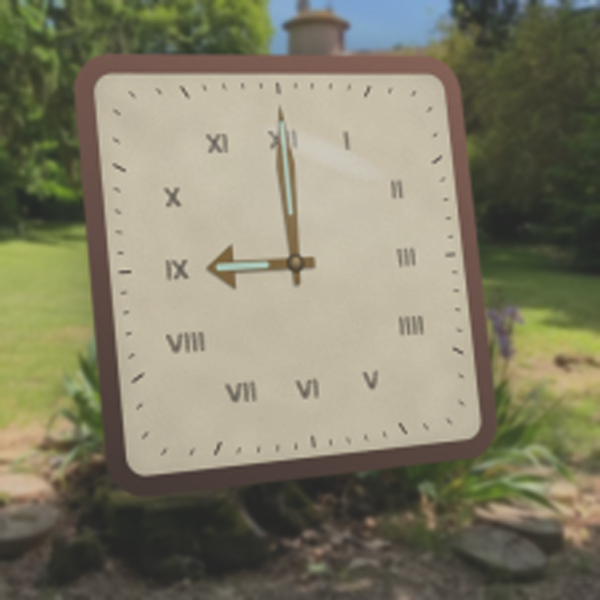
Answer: 9,00
